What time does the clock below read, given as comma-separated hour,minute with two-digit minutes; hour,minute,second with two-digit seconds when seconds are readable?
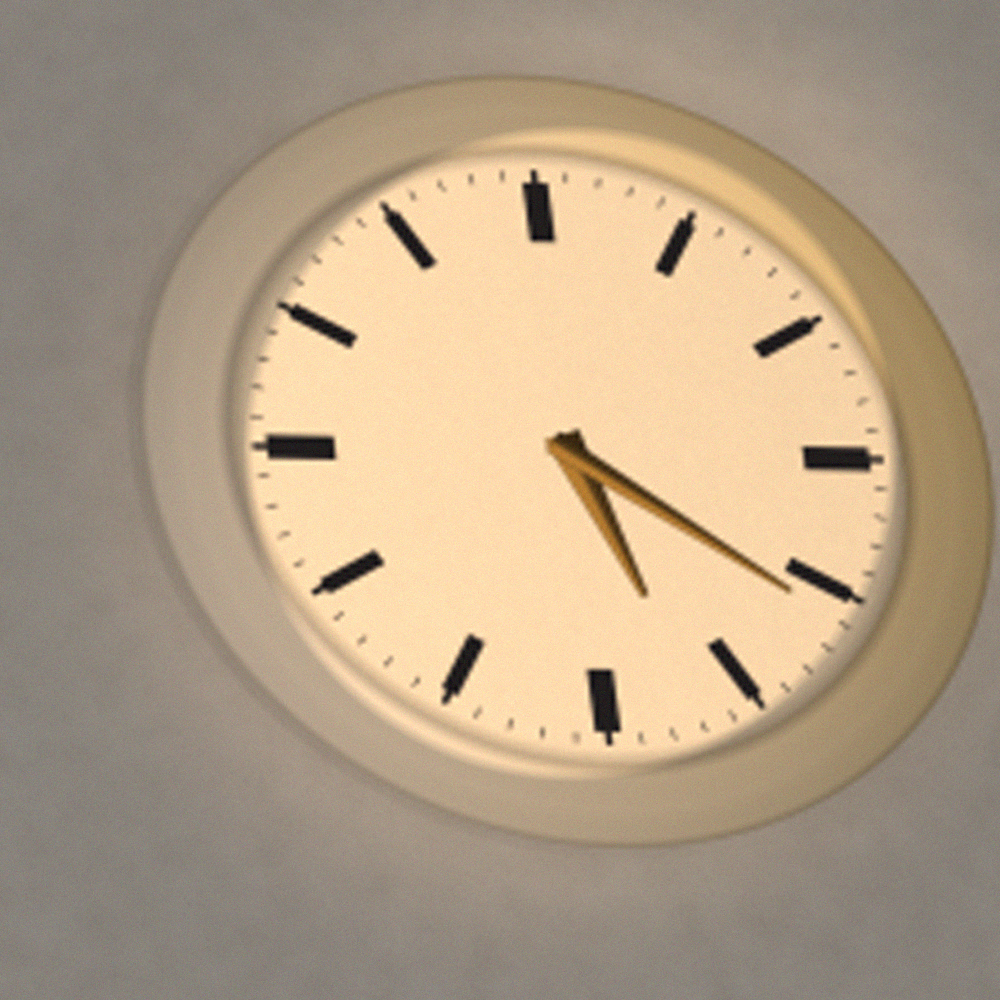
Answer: 5,21
